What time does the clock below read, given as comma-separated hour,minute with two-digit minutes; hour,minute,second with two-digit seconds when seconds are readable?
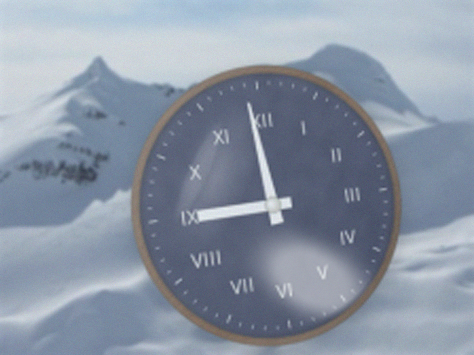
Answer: 8,59
